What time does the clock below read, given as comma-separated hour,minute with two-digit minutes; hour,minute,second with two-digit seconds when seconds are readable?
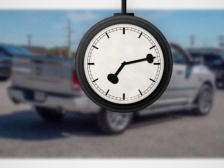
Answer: 7,13
